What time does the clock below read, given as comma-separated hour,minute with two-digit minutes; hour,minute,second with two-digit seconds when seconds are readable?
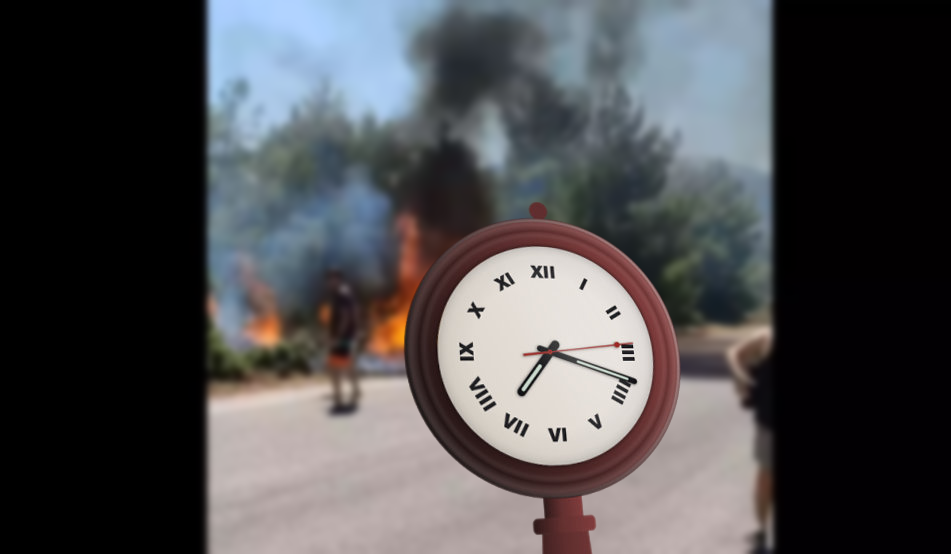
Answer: 7,18,14
